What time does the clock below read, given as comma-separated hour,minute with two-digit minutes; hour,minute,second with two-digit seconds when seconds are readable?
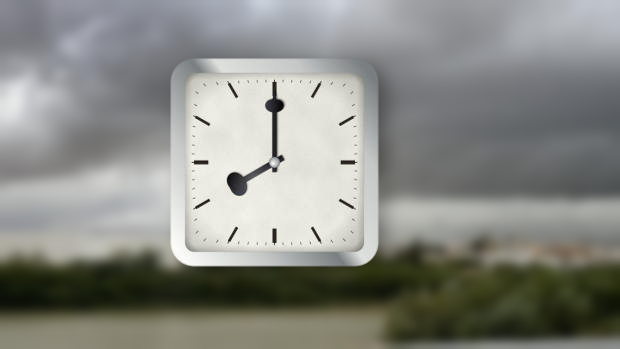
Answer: 8,00
